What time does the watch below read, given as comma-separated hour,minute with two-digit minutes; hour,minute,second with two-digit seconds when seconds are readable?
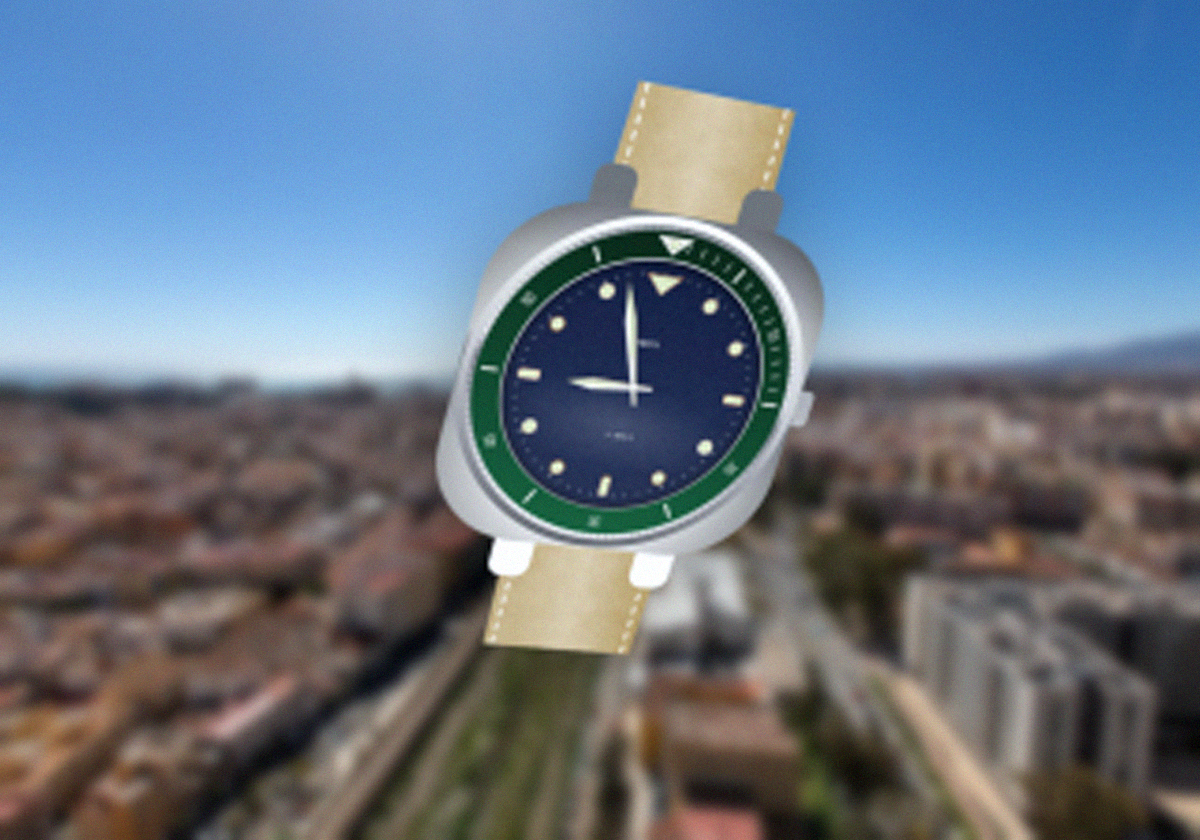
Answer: 8,57
